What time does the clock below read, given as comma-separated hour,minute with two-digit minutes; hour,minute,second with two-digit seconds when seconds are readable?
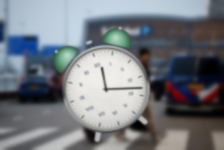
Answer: 12,18
